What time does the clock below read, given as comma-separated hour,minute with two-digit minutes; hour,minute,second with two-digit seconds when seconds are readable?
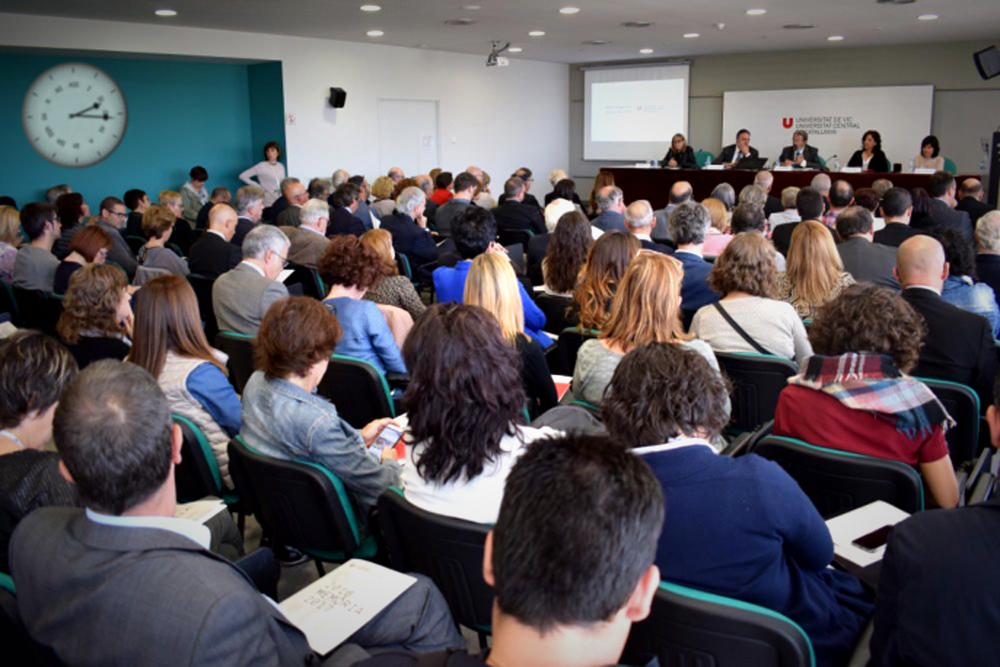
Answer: 2,16
